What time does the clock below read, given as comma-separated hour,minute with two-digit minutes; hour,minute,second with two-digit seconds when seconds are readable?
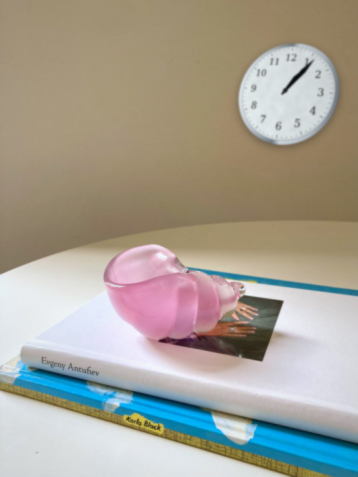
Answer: 1,06
